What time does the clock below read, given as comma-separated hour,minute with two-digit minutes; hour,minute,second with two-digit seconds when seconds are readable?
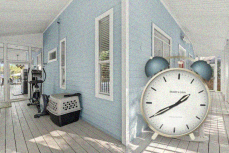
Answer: 1,40
